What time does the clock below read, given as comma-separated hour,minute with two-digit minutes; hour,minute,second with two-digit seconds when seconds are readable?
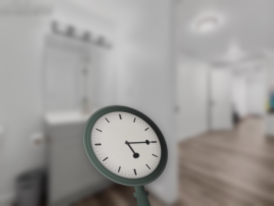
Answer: 5,15
